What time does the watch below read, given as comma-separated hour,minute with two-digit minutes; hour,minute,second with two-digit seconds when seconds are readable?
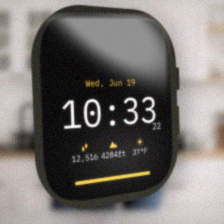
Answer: 10,33
